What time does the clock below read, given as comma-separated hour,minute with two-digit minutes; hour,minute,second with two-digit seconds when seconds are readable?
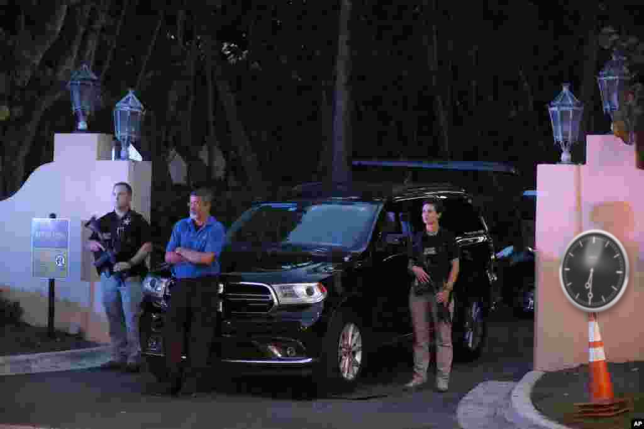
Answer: 6,30
